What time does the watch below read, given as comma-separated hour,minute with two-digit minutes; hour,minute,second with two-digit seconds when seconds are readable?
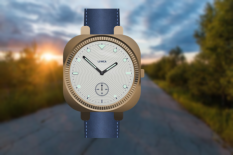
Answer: 1,52
